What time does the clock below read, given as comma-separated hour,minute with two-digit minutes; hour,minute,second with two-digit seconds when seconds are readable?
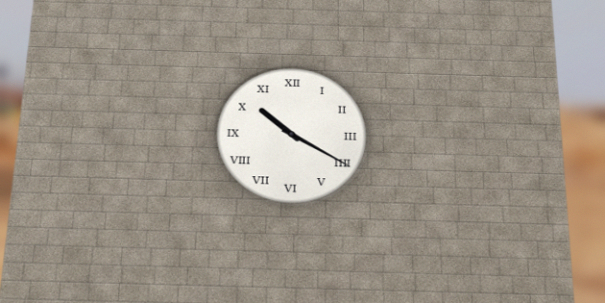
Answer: 10,20
